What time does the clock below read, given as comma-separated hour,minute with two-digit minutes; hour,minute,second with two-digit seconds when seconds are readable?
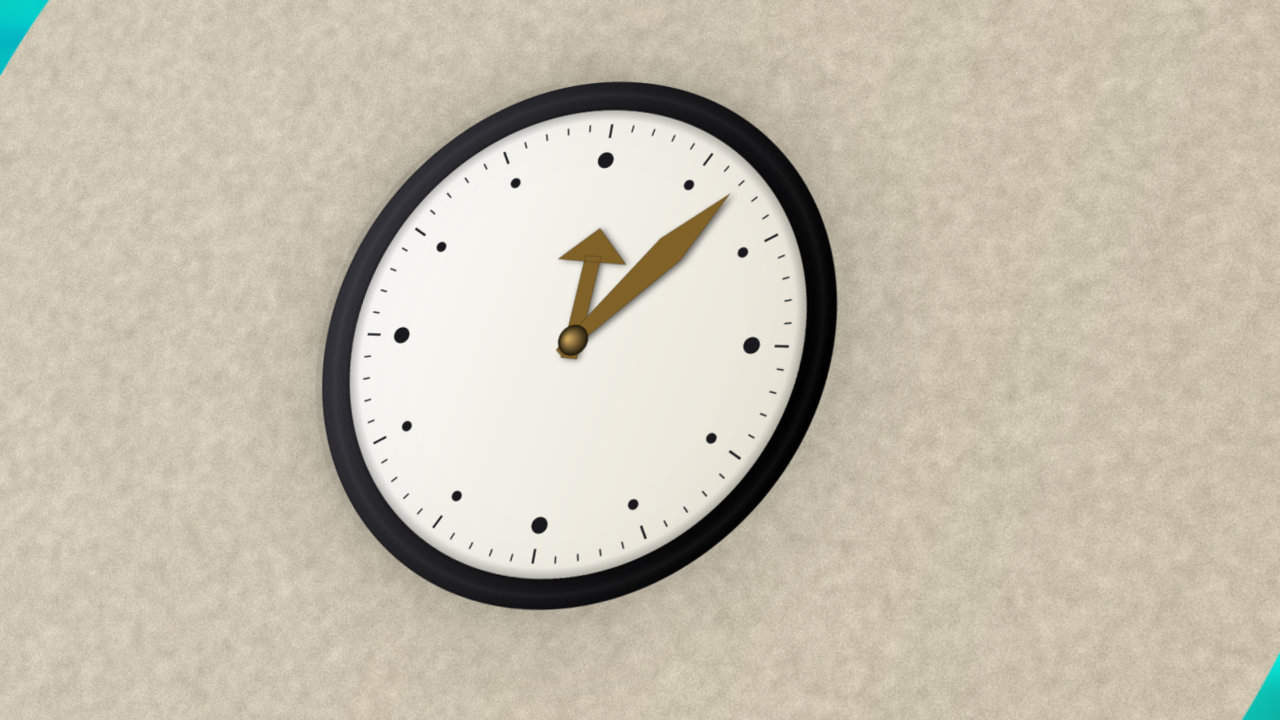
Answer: 12,07
